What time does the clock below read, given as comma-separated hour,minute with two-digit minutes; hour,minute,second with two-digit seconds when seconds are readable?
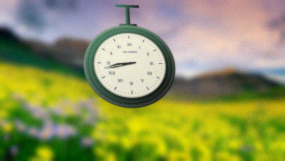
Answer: 8,43
